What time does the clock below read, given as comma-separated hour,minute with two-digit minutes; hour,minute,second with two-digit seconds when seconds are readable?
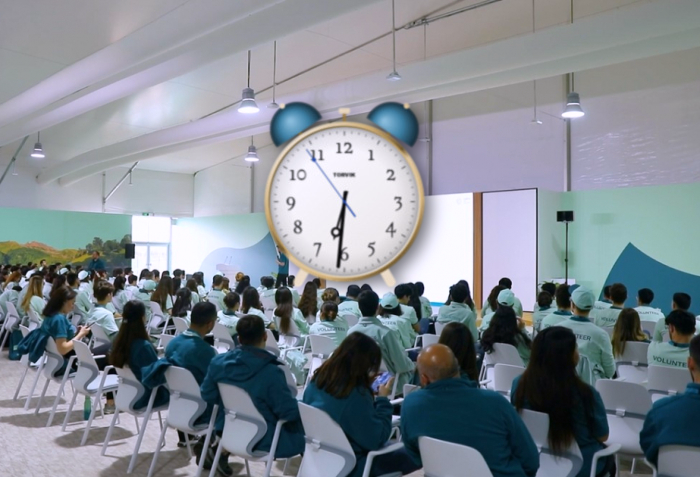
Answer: 6,30,54
